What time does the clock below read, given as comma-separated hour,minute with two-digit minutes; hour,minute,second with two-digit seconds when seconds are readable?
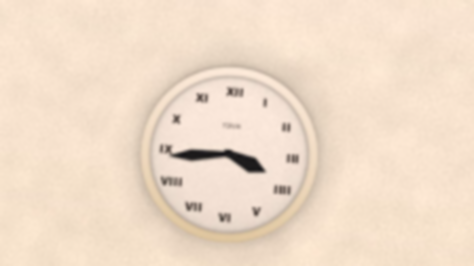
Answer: 3,44
